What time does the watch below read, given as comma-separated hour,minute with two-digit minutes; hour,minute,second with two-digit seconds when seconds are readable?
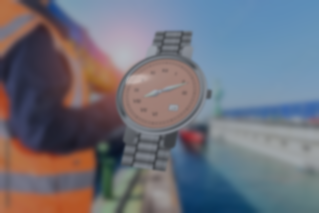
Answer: 8,11
